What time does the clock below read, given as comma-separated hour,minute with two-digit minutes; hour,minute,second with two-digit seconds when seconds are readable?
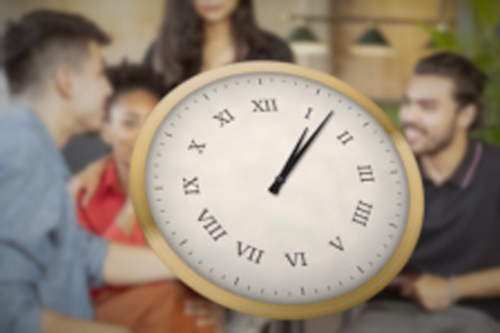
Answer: 1,07
